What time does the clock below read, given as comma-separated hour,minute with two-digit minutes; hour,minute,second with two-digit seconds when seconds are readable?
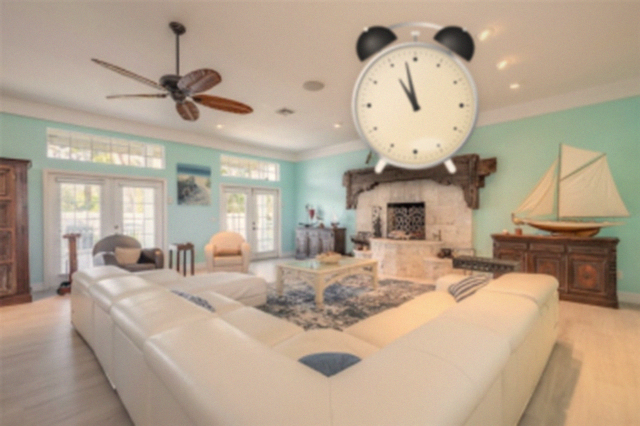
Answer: 10,58
